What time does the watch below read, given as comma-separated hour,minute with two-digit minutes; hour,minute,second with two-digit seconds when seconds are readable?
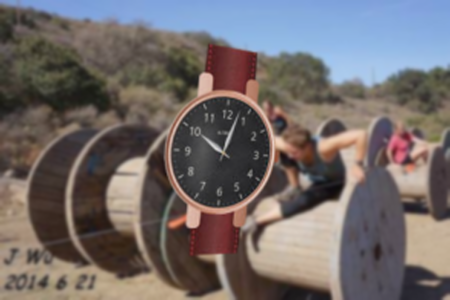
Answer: 10,03
